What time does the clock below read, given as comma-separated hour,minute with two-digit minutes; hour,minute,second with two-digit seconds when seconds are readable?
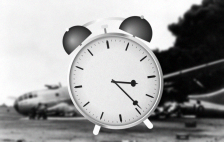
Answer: 3,24
